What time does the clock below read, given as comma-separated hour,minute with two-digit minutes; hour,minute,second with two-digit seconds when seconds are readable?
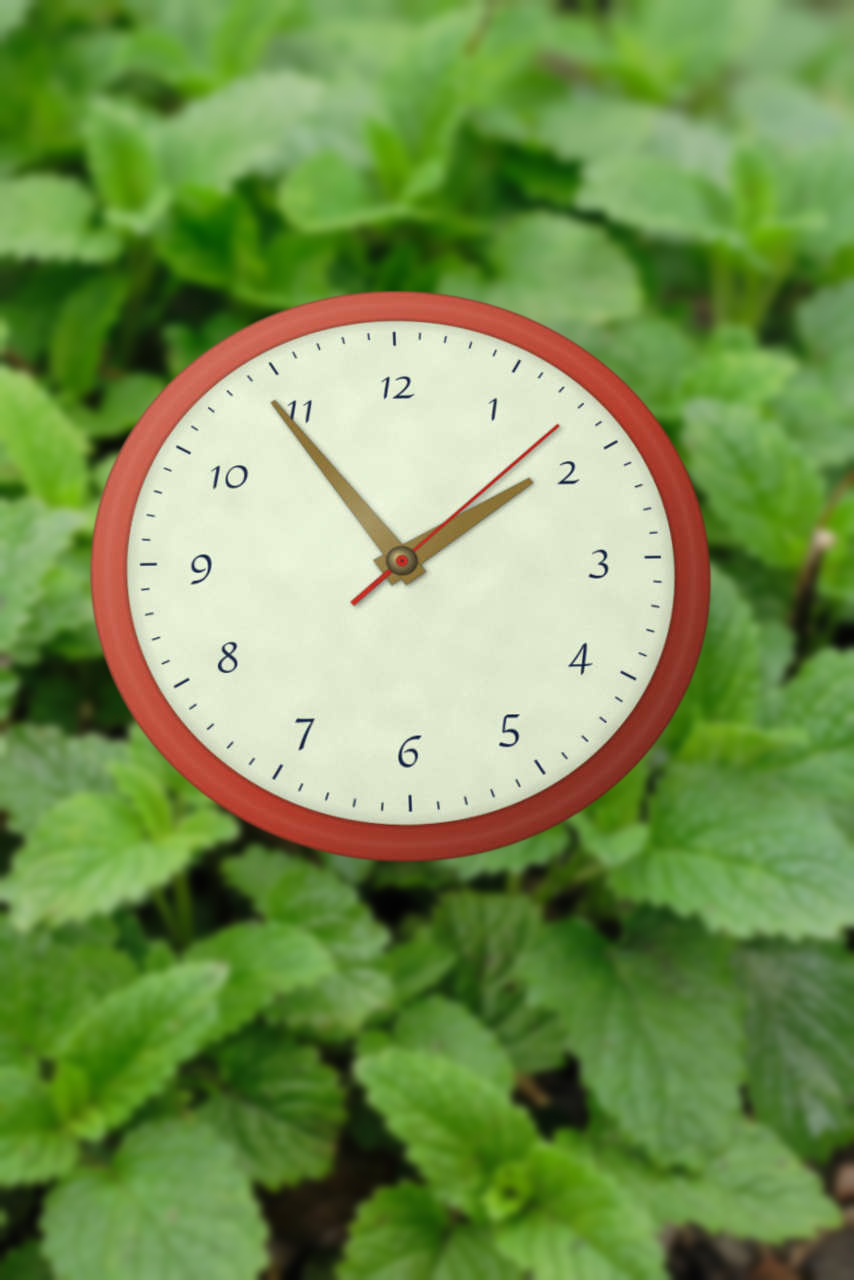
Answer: 1,54,08
